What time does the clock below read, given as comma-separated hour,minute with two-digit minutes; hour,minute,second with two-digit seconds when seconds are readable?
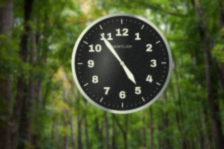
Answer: 4,54
